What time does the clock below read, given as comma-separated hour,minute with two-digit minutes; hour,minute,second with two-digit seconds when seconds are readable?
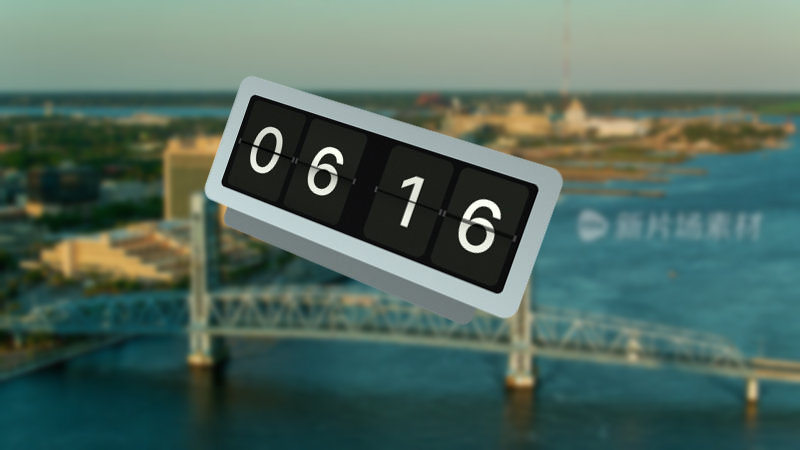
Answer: 6,16
